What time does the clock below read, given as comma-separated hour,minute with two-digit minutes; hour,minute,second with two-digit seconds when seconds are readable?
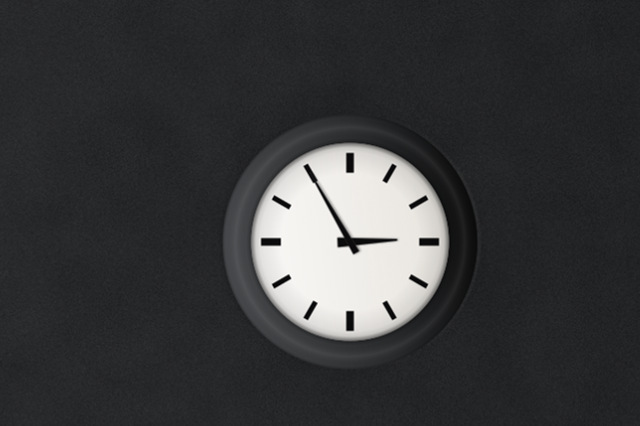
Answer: 2,55
